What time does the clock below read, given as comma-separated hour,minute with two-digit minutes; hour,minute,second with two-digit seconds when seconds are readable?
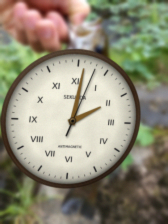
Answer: 2,01,03
